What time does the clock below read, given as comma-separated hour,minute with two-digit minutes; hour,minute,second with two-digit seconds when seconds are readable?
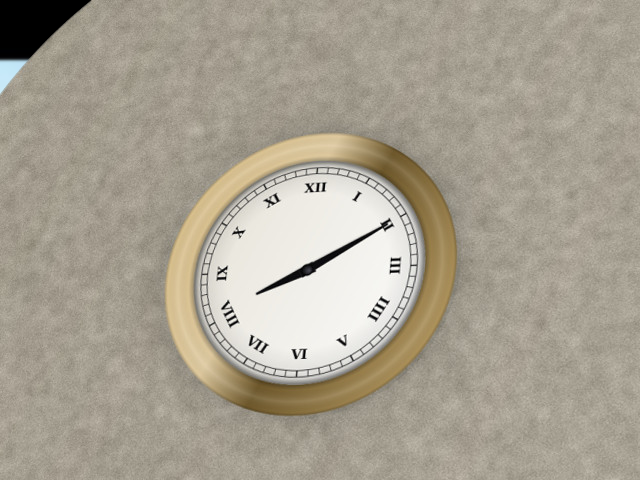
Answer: 8,10
